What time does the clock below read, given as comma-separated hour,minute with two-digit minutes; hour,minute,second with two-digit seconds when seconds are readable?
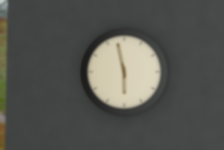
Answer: 5,58
